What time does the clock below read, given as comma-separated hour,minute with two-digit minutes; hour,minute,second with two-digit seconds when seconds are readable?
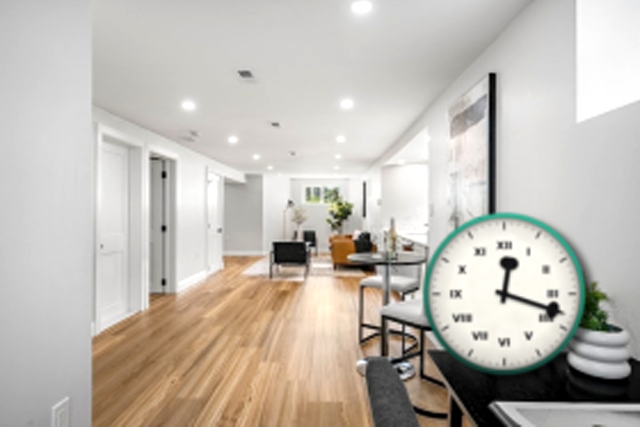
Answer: 12,18
